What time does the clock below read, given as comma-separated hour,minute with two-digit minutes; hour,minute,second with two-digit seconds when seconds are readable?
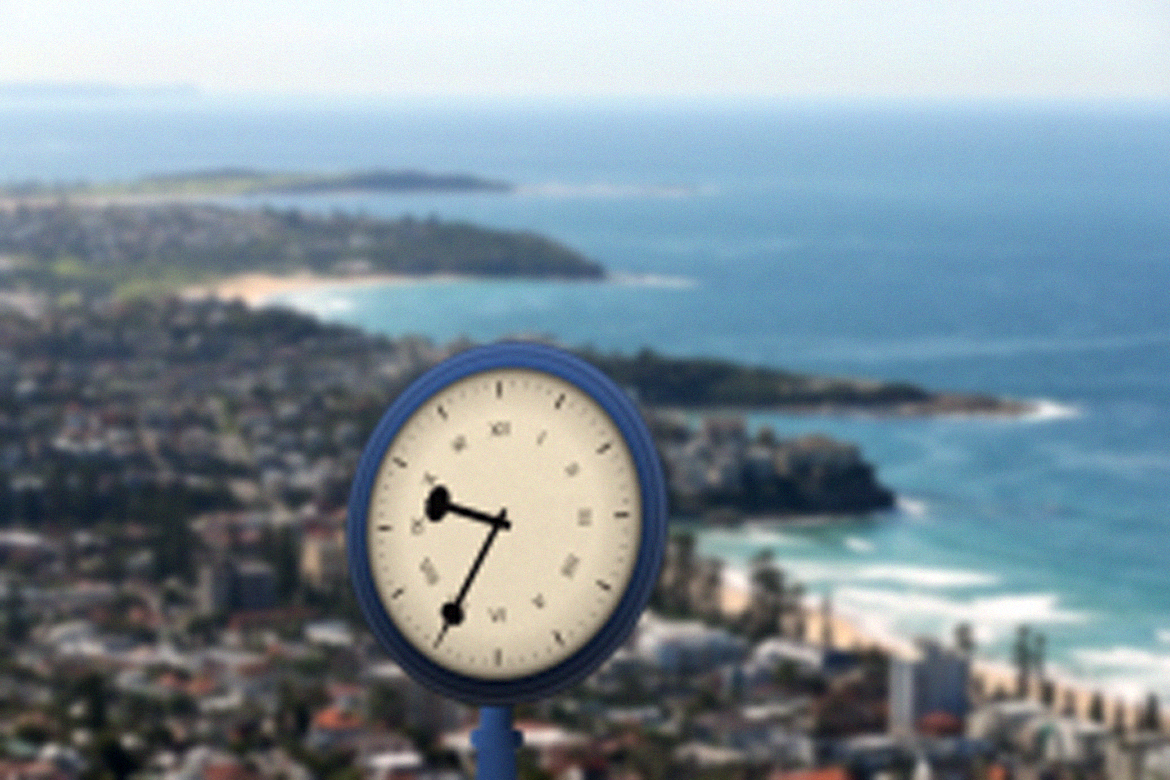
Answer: 9,35
